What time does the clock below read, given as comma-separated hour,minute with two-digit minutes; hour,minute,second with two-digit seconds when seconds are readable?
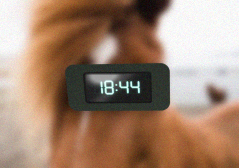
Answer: 18,44
